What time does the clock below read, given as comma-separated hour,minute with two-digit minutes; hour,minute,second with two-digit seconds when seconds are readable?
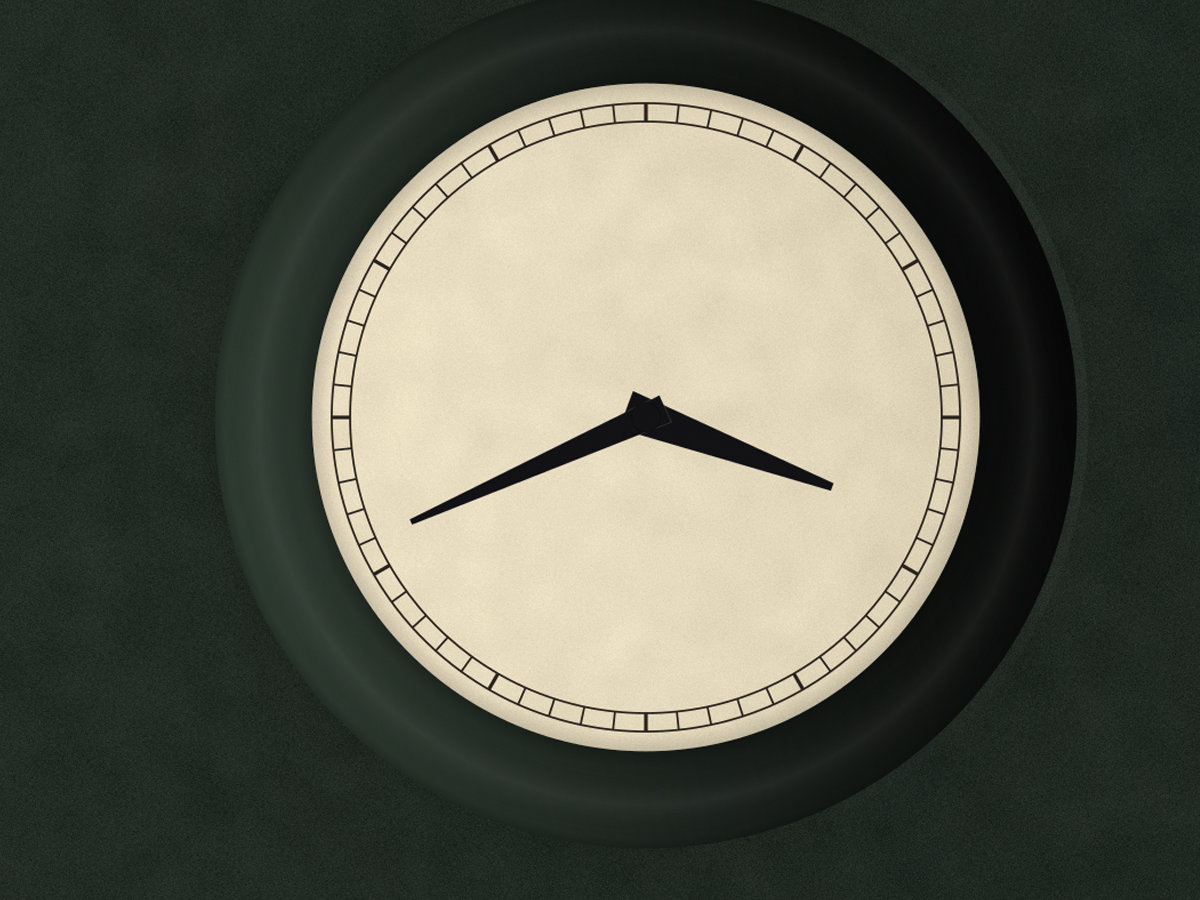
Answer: 3,41
